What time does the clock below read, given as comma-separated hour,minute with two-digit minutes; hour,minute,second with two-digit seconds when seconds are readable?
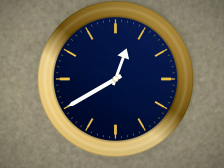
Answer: 12,40
